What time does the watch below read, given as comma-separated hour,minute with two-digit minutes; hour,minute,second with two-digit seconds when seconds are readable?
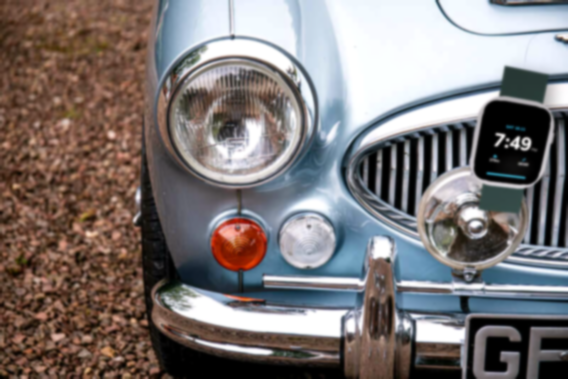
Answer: 7,49
